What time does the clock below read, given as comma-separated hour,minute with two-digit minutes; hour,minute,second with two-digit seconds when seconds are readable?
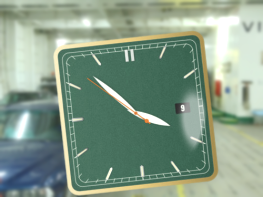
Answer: 3,52,52
